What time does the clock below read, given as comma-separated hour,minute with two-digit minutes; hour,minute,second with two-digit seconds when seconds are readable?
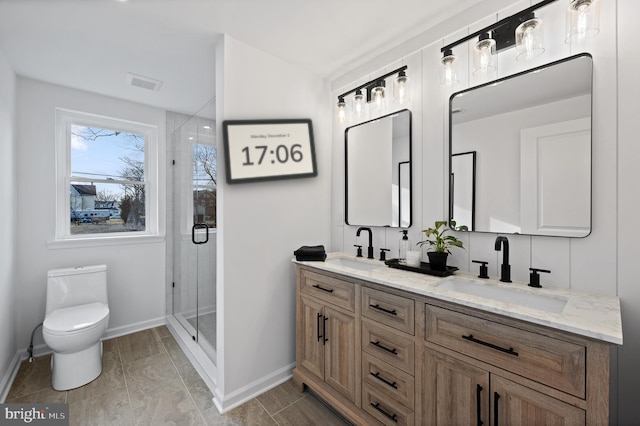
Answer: 17,06
